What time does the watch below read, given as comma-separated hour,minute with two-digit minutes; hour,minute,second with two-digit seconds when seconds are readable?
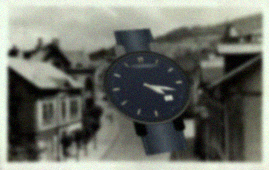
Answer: 4,18
